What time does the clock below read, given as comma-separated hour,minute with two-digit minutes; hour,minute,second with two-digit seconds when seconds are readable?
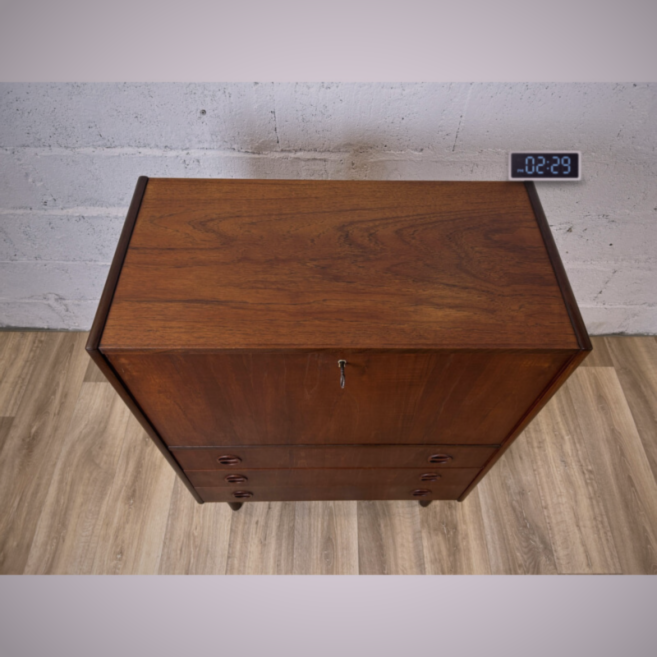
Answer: 2,29
